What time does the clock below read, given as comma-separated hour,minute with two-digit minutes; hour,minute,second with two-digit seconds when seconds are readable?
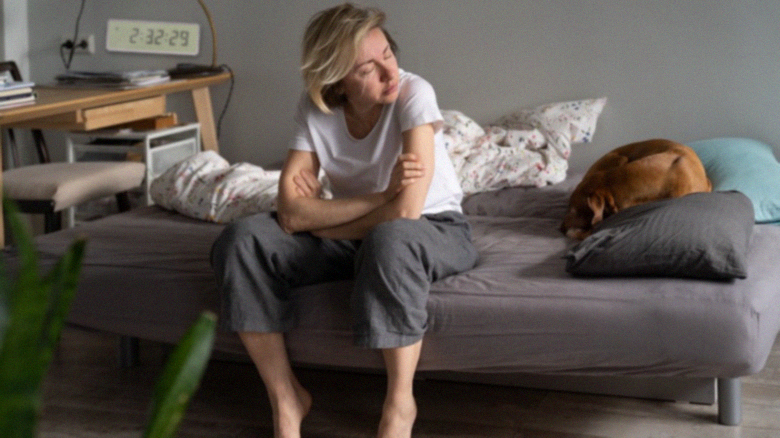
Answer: 2,32,29
